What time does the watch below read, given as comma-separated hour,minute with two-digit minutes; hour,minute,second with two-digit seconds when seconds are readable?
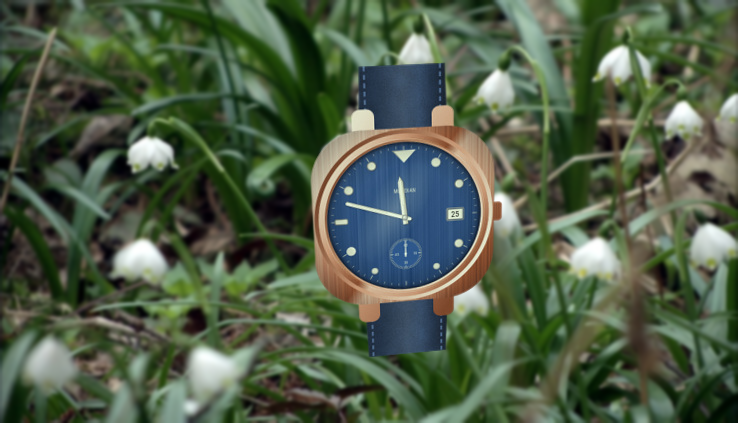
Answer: 11,48
